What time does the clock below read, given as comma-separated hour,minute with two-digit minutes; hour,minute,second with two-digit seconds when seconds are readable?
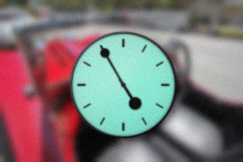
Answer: 4,55
